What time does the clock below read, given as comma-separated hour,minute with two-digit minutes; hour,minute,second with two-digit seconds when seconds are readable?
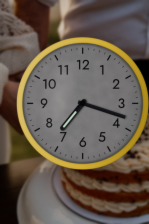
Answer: 7,18
